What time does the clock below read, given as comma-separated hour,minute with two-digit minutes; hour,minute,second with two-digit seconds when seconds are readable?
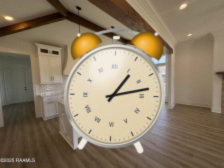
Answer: 1,13
